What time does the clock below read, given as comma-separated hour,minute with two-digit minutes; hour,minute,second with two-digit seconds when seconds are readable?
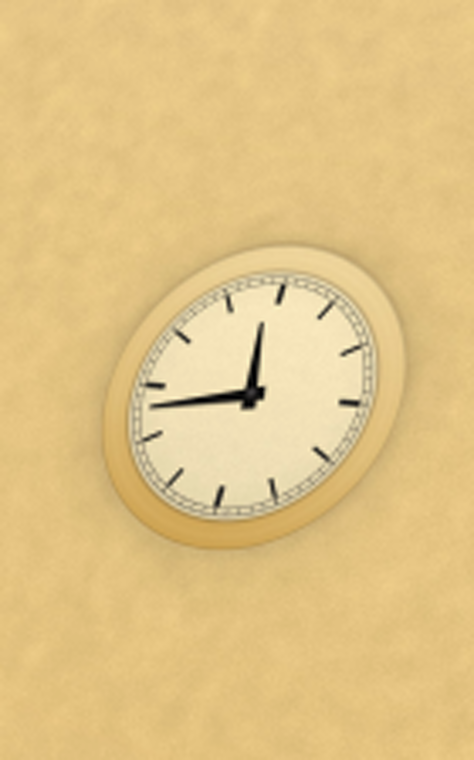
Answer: 11,43
